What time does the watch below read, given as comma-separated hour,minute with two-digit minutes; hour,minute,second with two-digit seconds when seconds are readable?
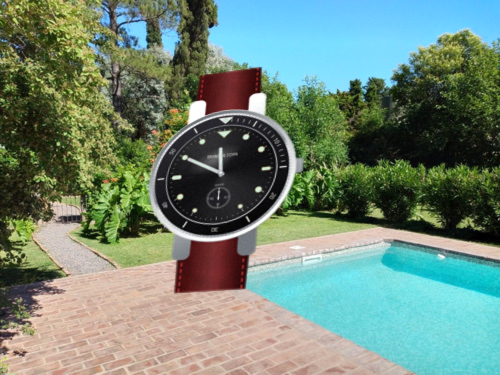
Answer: 11,50
